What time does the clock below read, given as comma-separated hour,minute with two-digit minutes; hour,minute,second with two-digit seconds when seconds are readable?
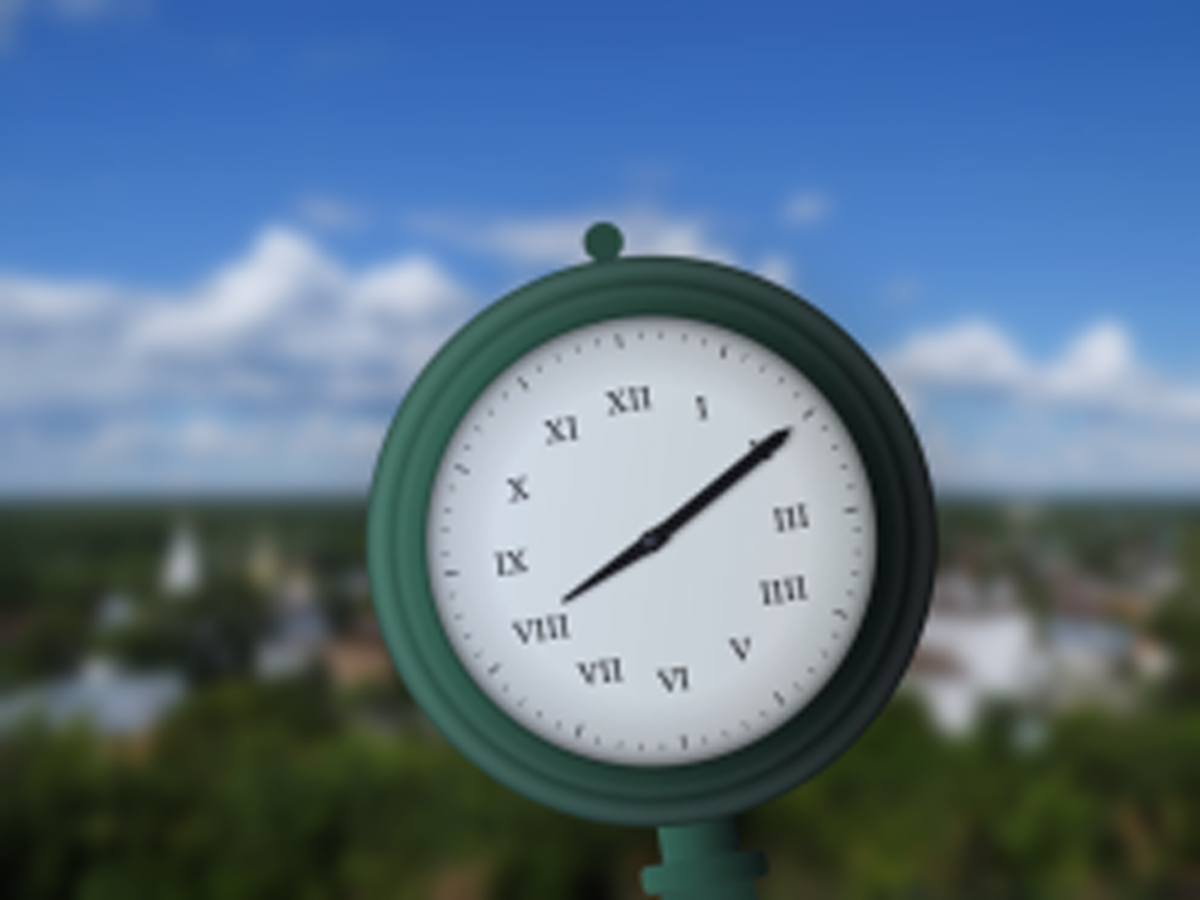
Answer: 8,10
